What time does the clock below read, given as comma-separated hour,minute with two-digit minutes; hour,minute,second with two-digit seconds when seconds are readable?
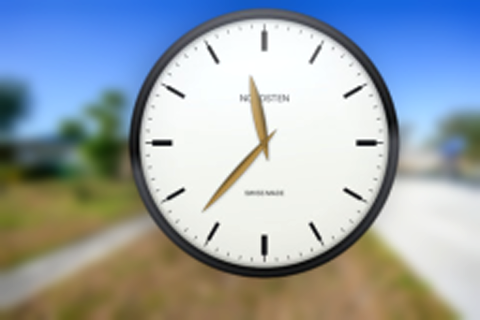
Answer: 11,37
